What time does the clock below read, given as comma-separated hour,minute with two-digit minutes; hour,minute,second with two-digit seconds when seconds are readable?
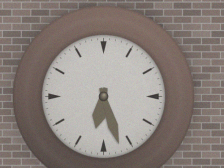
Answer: 6,27
